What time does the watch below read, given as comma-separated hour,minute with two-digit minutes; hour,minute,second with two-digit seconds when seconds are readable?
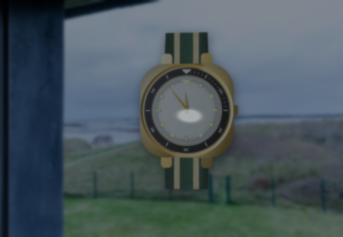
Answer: 11,54
